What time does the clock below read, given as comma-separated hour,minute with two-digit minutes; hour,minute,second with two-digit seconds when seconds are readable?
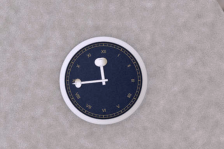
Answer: 11,44
